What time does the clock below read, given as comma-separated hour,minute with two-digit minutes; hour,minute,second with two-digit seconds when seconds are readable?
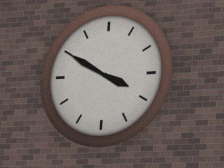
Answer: 3,50
